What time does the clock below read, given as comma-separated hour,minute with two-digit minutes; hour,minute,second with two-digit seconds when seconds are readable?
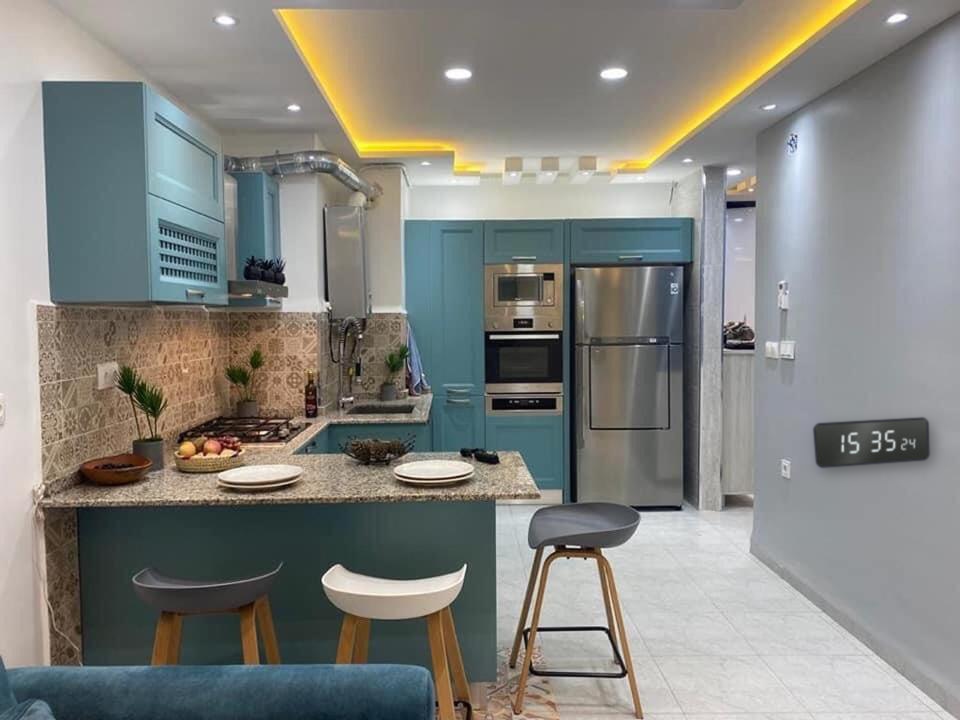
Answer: 15,35,24
